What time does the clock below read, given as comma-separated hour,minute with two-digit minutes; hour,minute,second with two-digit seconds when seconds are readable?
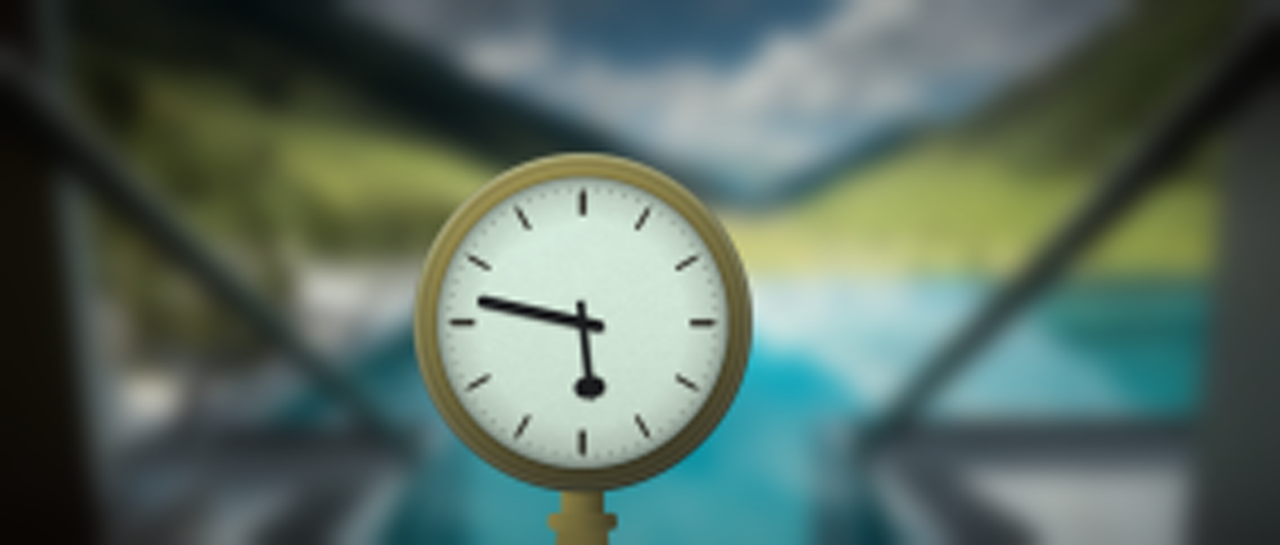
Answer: 5,47
